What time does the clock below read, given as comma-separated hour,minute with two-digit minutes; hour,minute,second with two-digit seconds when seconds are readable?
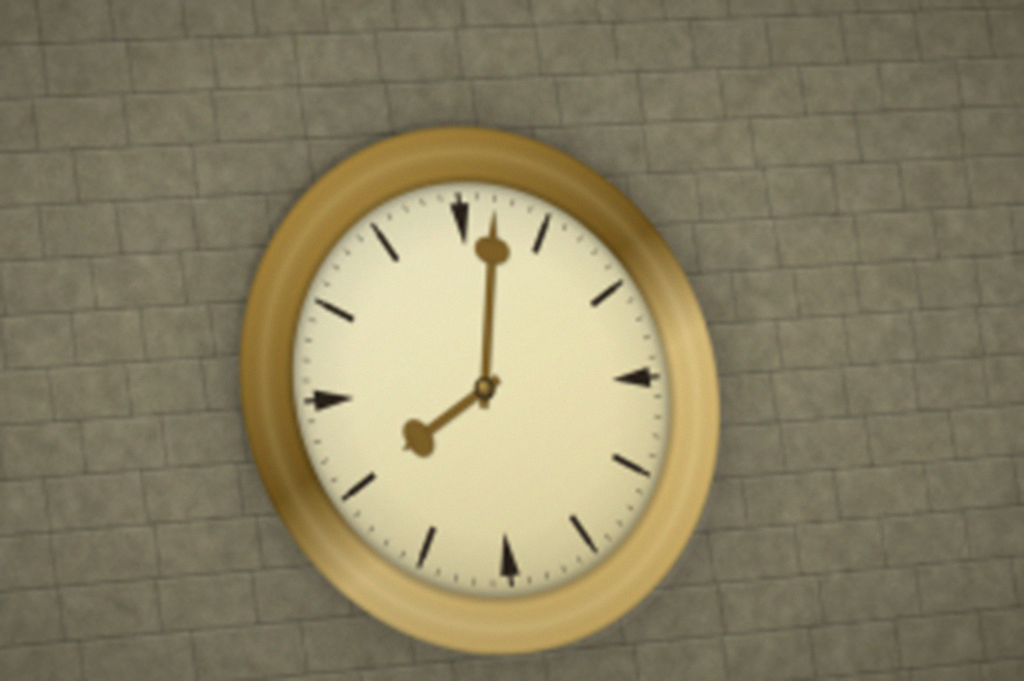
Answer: 8,02
